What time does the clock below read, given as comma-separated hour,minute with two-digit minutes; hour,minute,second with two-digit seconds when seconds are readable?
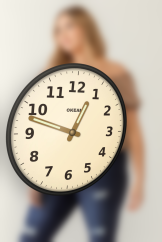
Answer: 12,48
